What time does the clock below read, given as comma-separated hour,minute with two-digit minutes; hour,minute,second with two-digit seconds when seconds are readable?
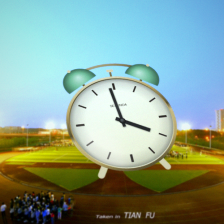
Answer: 3,59
